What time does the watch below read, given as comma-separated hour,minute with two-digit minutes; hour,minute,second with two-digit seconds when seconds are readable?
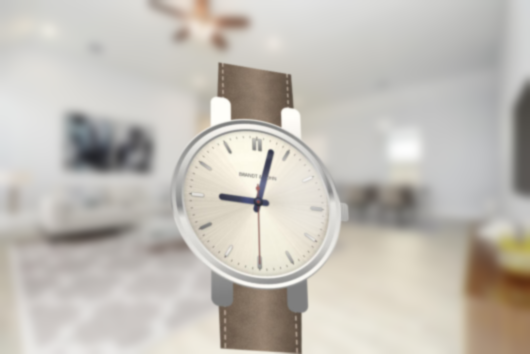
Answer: 9,02,30
